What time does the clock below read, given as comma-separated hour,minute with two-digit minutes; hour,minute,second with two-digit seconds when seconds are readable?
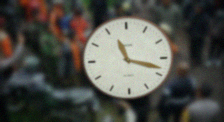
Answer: 11,18
